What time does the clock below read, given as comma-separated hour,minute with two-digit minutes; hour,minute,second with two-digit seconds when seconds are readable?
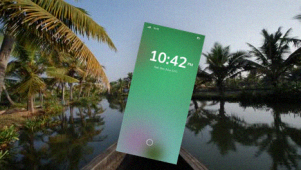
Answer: 10,42
